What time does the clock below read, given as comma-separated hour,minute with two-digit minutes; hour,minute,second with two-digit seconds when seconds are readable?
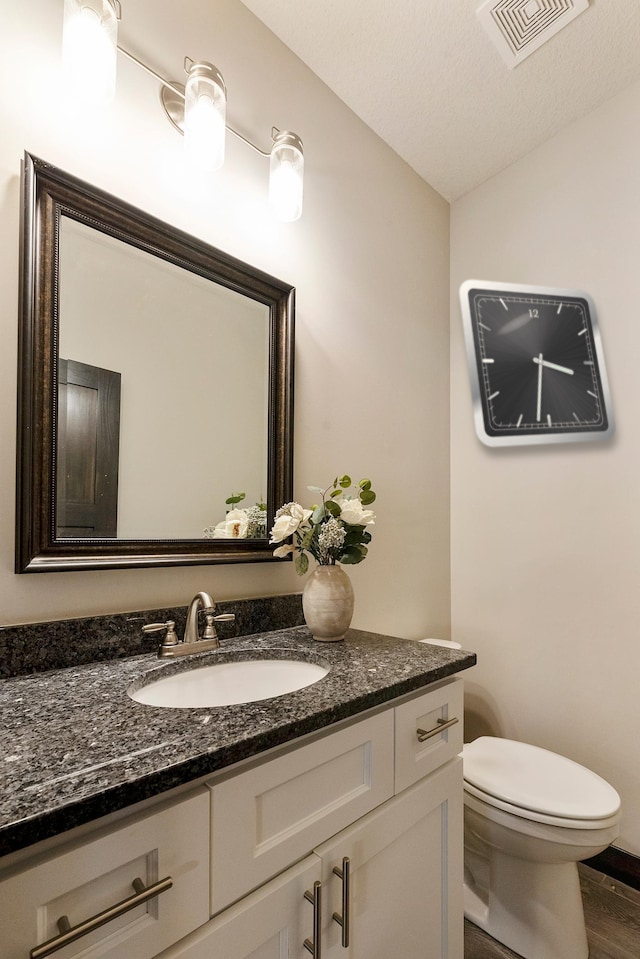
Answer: 3,32
